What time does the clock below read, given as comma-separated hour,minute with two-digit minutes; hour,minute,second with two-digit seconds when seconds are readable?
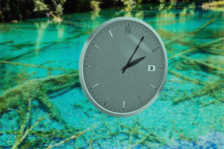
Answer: 2,05
